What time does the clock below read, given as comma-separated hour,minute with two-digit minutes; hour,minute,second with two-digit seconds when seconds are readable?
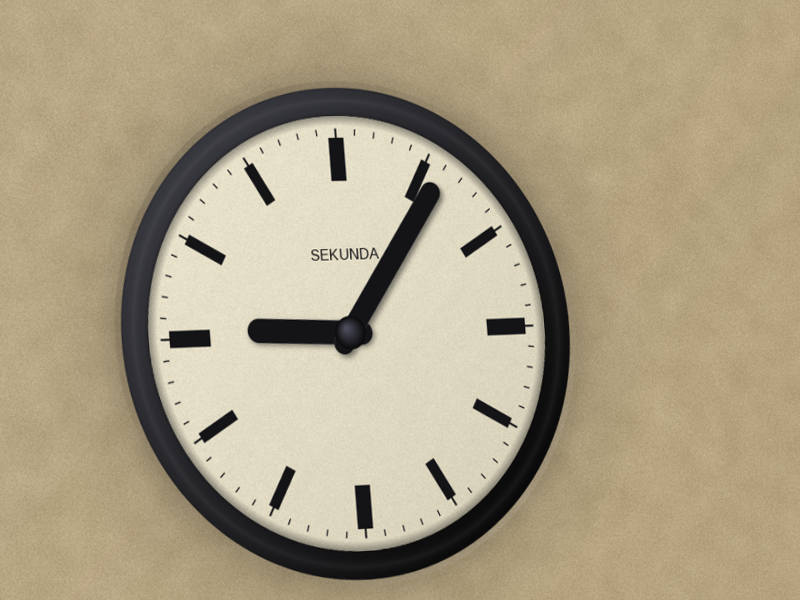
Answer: 9,06
